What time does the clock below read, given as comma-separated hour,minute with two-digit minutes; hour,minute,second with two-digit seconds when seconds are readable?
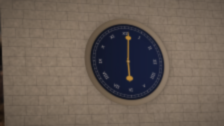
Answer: 6,01
